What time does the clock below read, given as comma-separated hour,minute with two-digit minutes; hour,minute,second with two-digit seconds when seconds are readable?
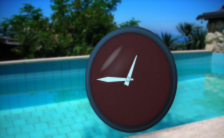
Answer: 12,45
